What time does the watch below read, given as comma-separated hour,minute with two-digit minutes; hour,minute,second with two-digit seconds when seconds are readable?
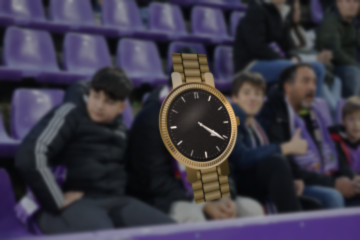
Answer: 4,21
